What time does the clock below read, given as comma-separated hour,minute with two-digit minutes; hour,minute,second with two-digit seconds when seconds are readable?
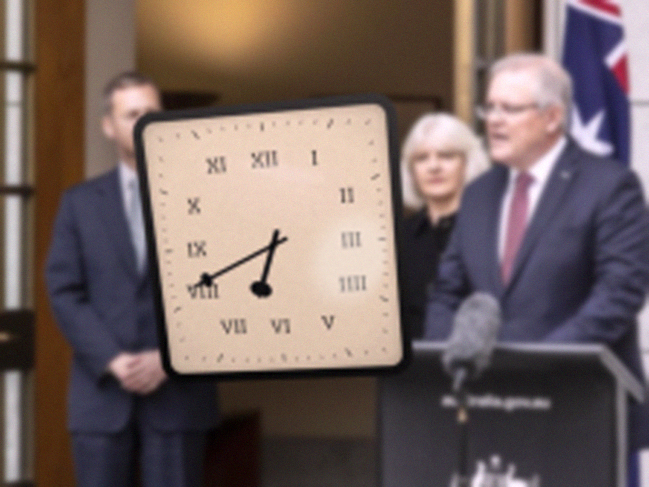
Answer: 6,41
